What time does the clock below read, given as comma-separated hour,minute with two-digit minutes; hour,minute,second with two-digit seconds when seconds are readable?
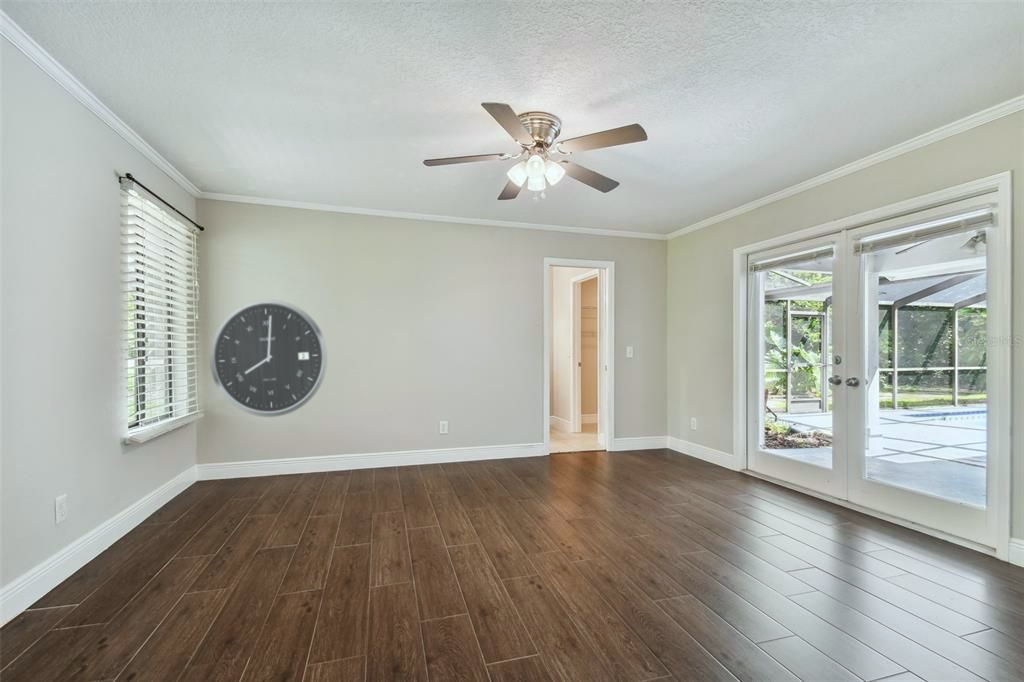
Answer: 8,01
